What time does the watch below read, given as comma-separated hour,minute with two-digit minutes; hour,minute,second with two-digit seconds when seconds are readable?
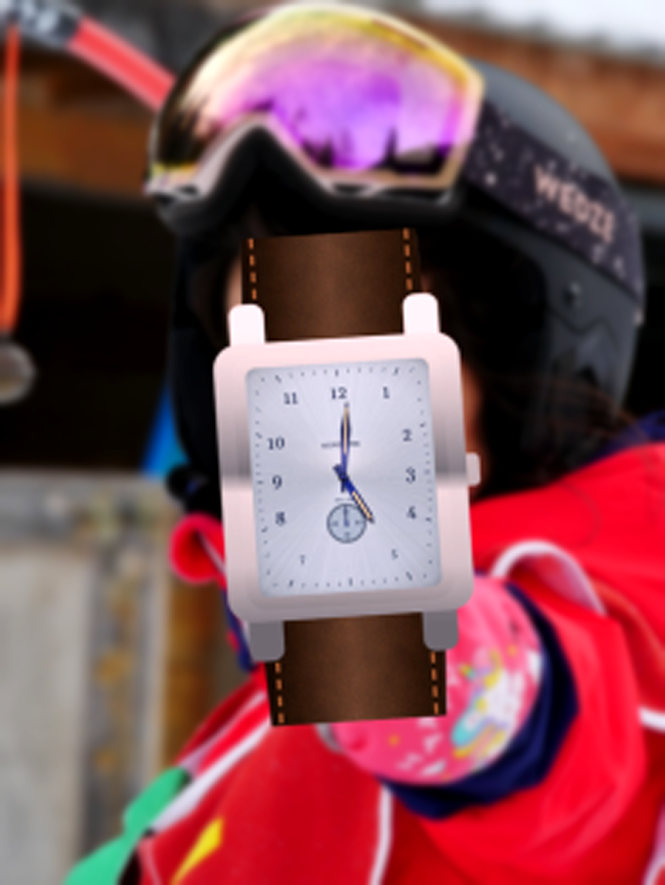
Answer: 5,01
